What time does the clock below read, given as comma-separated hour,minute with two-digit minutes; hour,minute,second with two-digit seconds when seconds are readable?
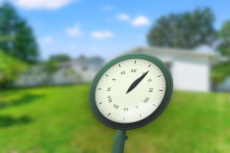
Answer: 1,06
